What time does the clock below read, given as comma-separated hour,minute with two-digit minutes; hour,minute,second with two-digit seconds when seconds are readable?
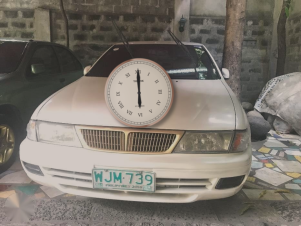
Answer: 6,00
